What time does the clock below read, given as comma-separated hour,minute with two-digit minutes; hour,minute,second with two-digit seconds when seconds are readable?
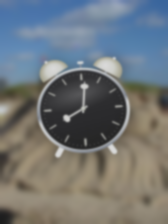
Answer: 8,01
